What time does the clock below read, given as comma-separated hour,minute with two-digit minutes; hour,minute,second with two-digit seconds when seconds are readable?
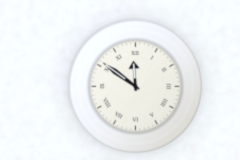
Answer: 11,51
